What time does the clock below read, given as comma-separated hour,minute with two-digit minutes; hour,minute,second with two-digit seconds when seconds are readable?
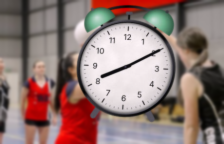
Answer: 8,10
